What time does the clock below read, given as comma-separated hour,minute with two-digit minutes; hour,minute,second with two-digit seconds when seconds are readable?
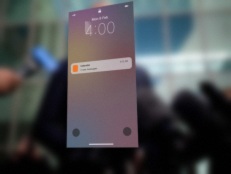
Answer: 4,00
